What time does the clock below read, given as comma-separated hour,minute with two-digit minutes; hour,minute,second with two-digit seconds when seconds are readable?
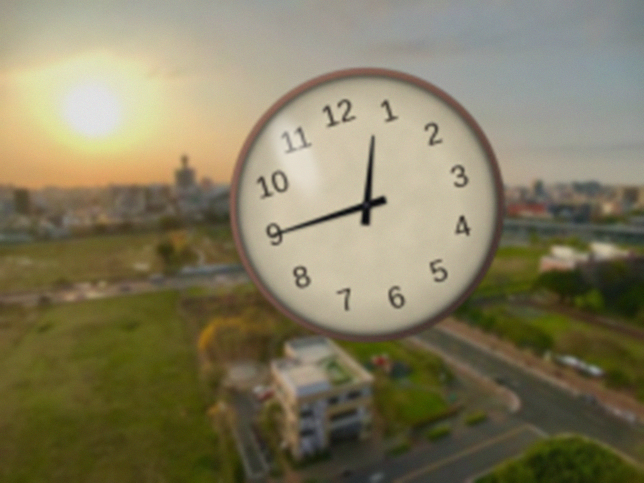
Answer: 12,45
